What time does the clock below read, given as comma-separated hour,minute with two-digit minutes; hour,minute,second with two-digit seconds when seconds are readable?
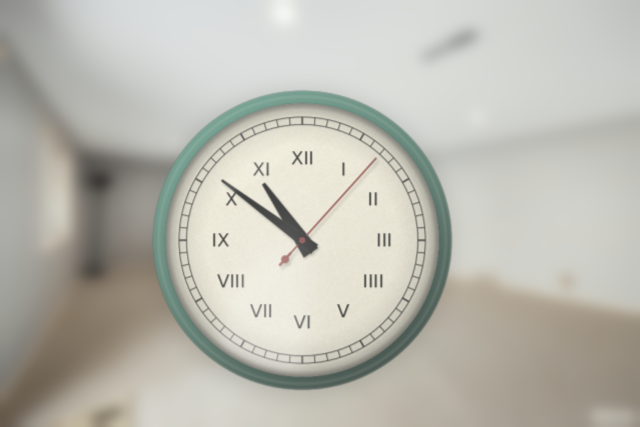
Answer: 10,51,07
